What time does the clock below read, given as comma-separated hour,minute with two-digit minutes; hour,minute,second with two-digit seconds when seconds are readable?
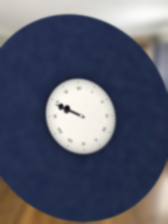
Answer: 9,49
